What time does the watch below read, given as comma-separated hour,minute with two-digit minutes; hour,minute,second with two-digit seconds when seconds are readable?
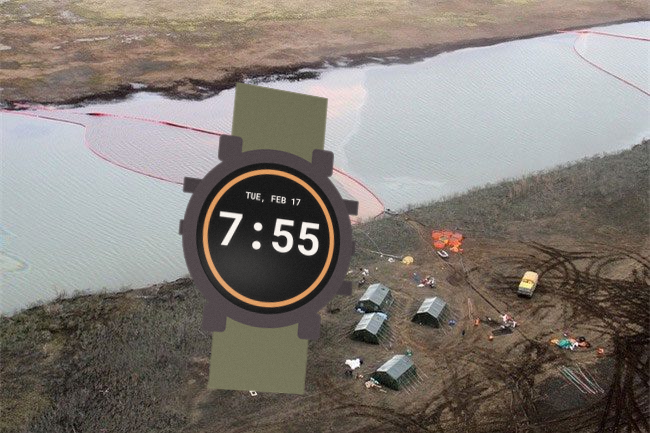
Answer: 7,55
